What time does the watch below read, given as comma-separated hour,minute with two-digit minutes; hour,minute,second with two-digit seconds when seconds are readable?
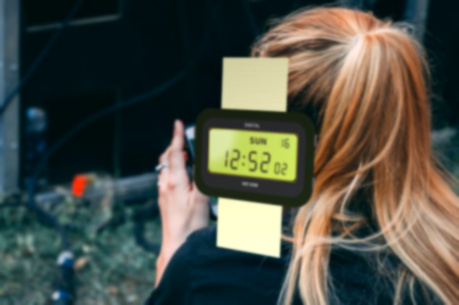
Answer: 12,52
